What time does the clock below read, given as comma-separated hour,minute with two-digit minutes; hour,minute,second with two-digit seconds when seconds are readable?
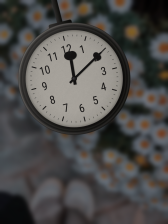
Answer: 12,10
